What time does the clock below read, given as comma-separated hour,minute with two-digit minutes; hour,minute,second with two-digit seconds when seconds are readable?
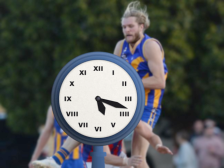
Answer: 5,18
